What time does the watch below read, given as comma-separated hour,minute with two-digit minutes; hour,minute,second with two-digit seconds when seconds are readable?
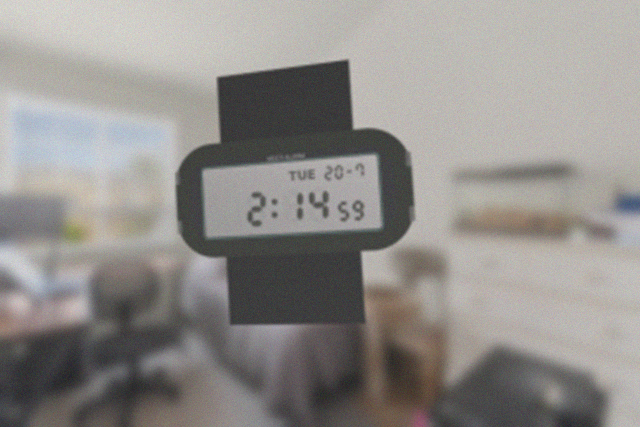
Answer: 2,14,59
